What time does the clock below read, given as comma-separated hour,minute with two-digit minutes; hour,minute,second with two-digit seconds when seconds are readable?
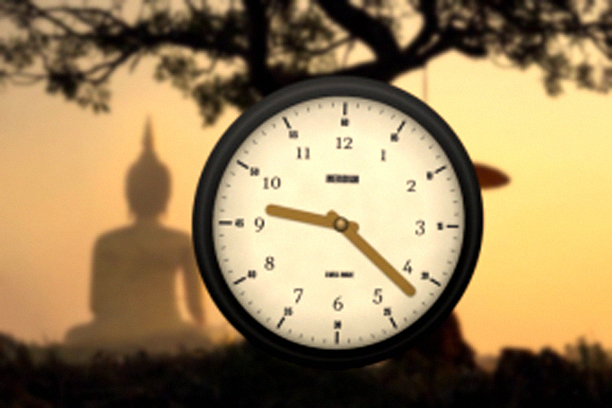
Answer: 9,22
